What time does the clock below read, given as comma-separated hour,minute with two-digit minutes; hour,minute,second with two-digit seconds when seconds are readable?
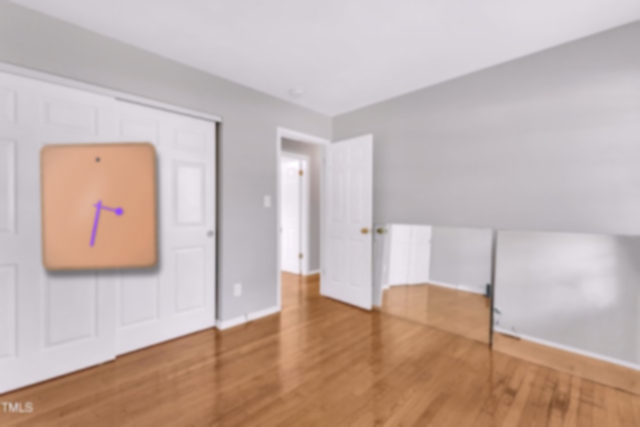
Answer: 3,32
